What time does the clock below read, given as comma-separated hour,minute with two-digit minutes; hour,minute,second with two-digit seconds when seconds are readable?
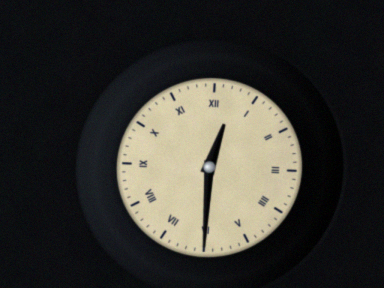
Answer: 12,30
